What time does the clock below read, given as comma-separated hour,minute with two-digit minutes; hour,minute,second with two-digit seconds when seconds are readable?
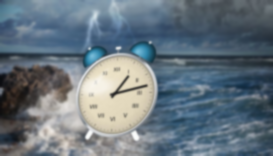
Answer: 1,13
